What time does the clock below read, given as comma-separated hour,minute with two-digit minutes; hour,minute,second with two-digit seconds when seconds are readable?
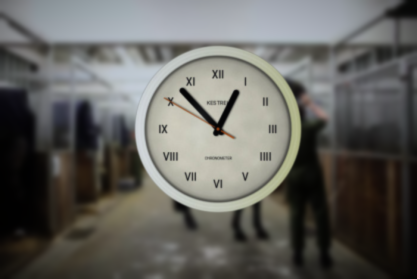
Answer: 12,52,50
